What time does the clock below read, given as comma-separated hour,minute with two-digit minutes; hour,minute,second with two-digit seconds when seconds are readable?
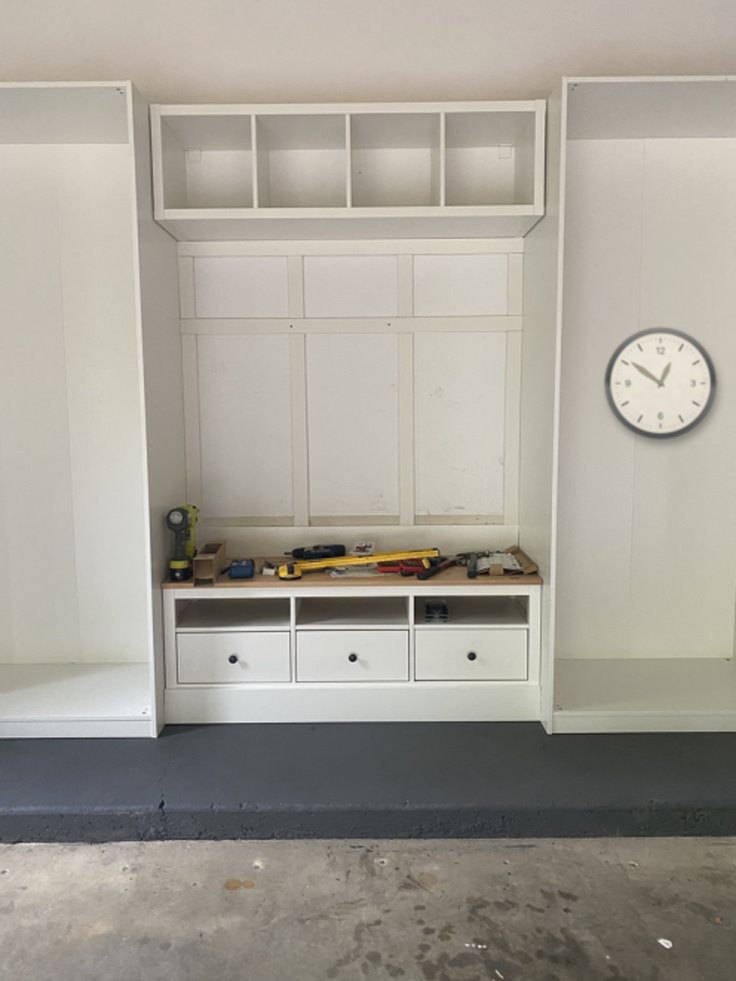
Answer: 12,51
